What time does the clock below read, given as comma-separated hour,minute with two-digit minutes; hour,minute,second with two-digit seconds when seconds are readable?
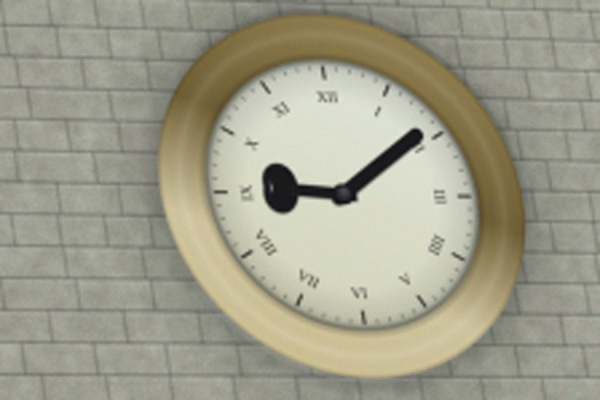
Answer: 9,09
